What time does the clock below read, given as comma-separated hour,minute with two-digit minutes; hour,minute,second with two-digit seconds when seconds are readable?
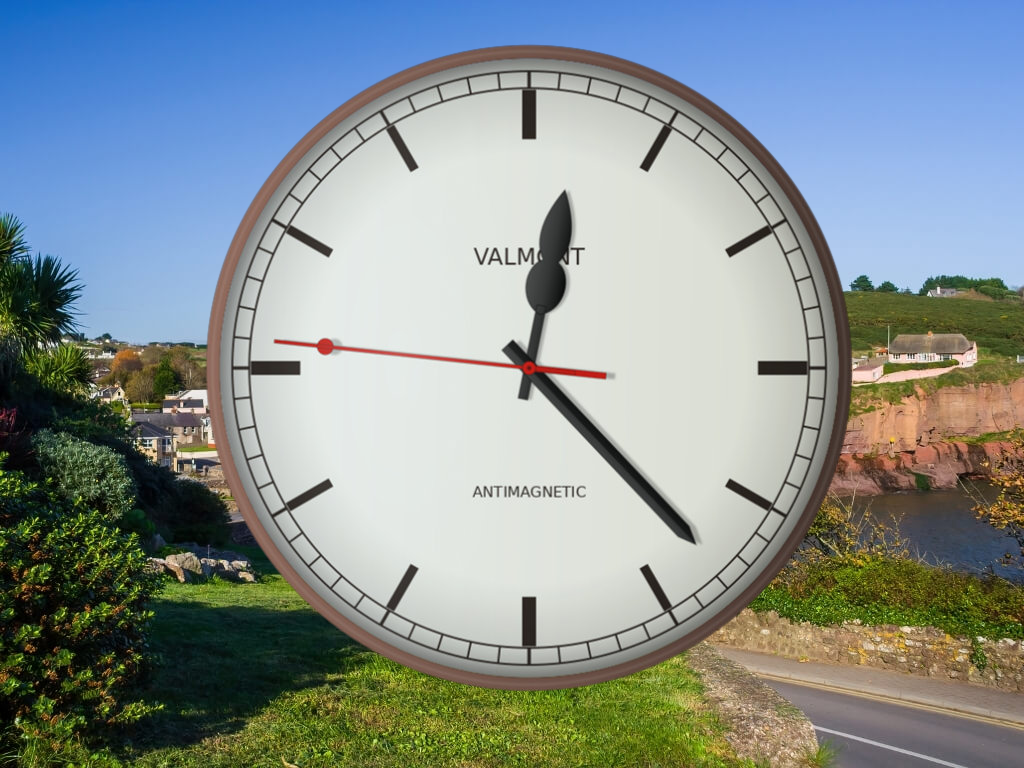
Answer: 12,22,46
